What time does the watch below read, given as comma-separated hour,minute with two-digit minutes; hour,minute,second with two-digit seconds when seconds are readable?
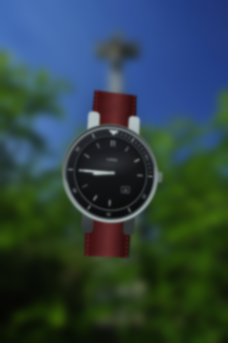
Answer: 8,45
